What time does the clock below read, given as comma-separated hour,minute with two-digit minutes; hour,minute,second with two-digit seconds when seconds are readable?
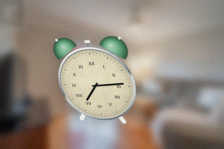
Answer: 7,14
